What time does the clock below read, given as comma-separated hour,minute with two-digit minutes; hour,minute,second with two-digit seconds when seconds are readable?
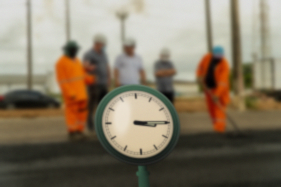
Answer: 3,15
